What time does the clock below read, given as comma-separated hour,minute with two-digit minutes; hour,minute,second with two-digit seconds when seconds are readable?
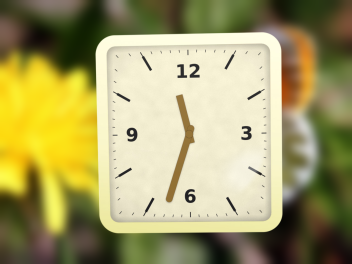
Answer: 11,33
